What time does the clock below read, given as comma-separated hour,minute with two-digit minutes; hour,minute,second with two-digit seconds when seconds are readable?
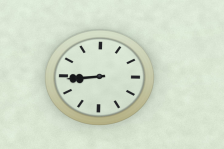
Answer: 8,44
